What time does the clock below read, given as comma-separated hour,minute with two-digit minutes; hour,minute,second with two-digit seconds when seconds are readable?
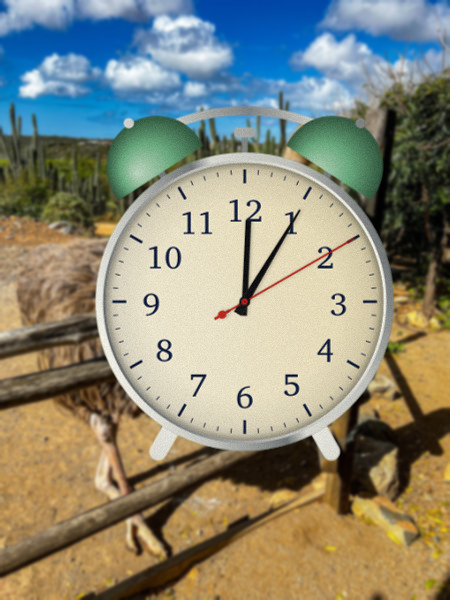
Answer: 12,05,10
